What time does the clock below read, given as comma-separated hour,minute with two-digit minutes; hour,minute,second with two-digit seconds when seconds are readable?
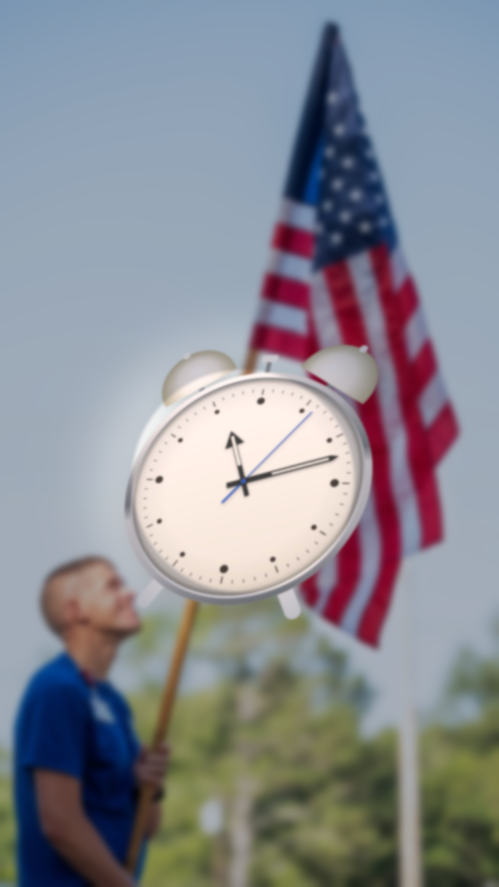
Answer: 11,12,06
